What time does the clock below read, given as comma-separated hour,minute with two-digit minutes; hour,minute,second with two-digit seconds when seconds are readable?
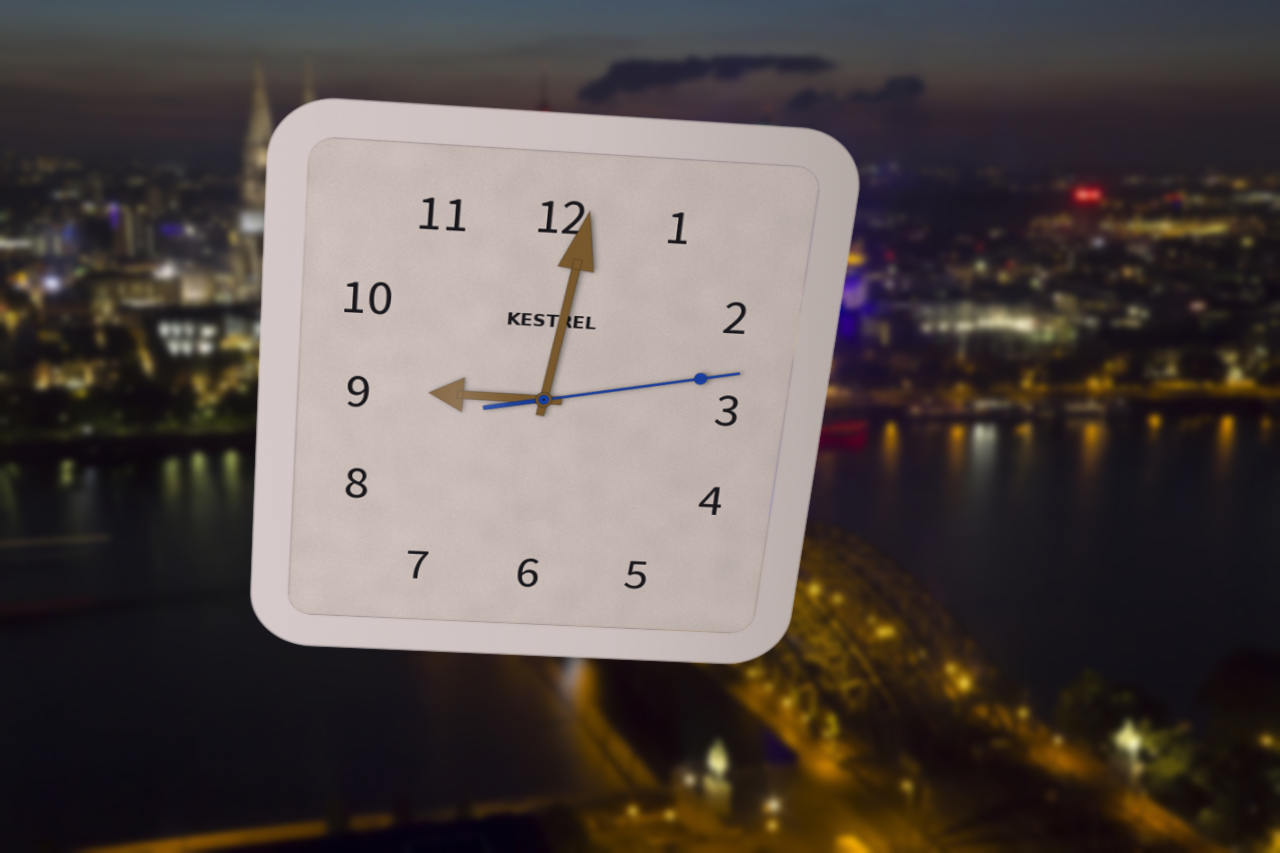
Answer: 9,01,13
